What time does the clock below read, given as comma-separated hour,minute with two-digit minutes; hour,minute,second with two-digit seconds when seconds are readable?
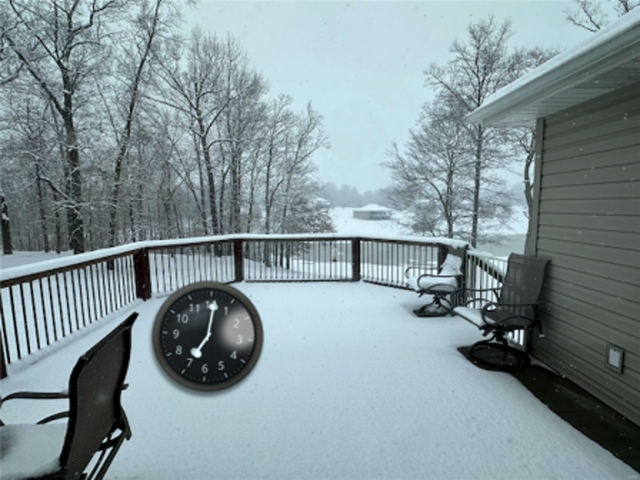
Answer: 7,01
